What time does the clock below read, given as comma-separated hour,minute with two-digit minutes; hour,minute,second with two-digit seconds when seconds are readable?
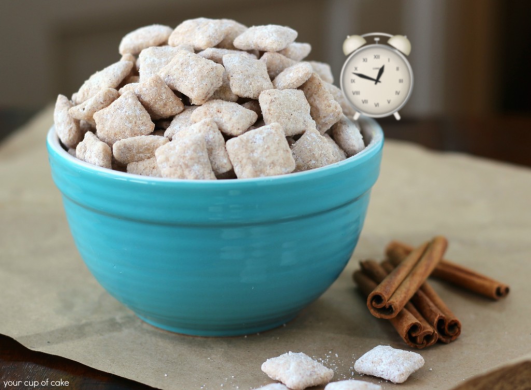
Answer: 12,48
